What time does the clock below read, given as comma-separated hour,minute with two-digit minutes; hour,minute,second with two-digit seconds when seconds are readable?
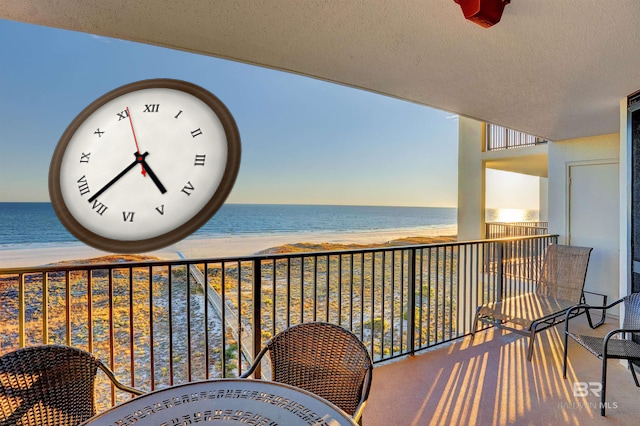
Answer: 4,36,56
